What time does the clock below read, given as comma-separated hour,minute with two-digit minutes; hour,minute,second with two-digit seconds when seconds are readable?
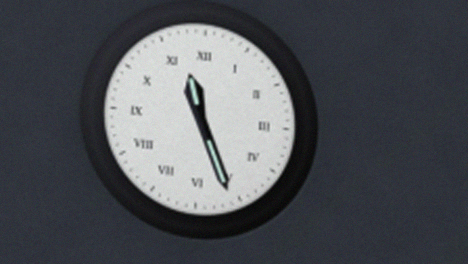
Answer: 11,26
